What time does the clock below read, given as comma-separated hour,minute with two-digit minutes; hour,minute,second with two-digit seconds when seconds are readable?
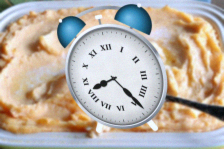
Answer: 8,24
